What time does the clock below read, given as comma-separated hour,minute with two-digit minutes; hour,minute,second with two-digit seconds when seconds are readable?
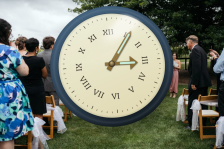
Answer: 3,06
